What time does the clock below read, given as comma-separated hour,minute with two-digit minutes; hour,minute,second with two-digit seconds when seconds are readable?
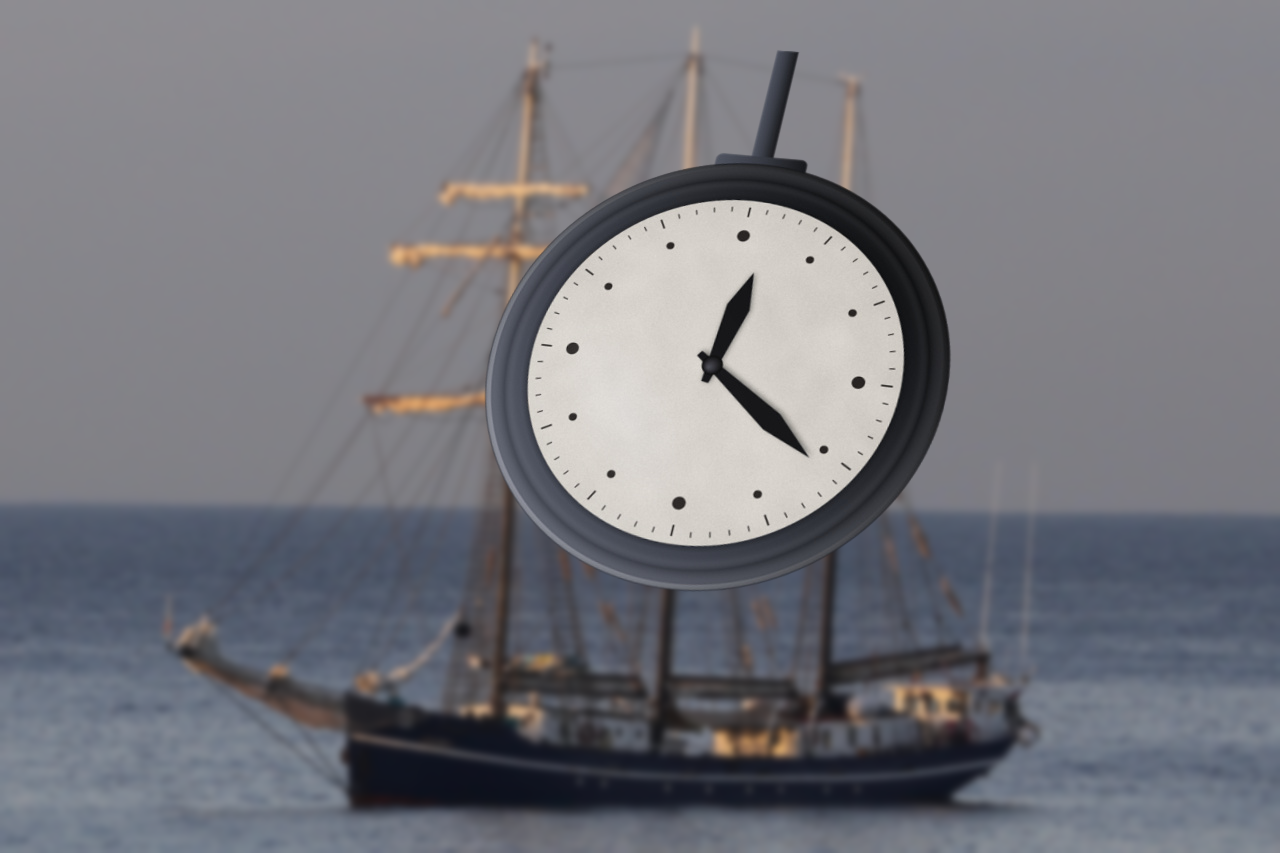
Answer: 12,21
